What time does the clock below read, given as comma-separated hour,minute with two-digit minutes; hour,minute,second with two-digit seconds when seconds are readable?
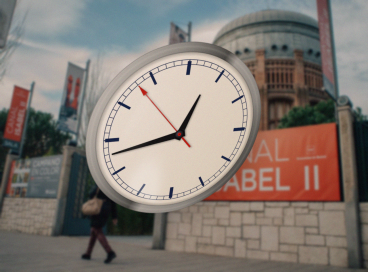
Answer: 12,42,53
